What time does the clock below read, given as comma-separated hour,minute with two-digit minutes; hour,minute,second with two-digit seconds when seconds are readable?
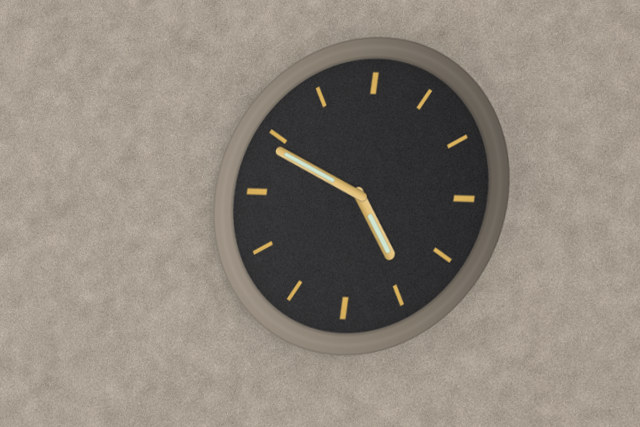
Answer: 4,49
